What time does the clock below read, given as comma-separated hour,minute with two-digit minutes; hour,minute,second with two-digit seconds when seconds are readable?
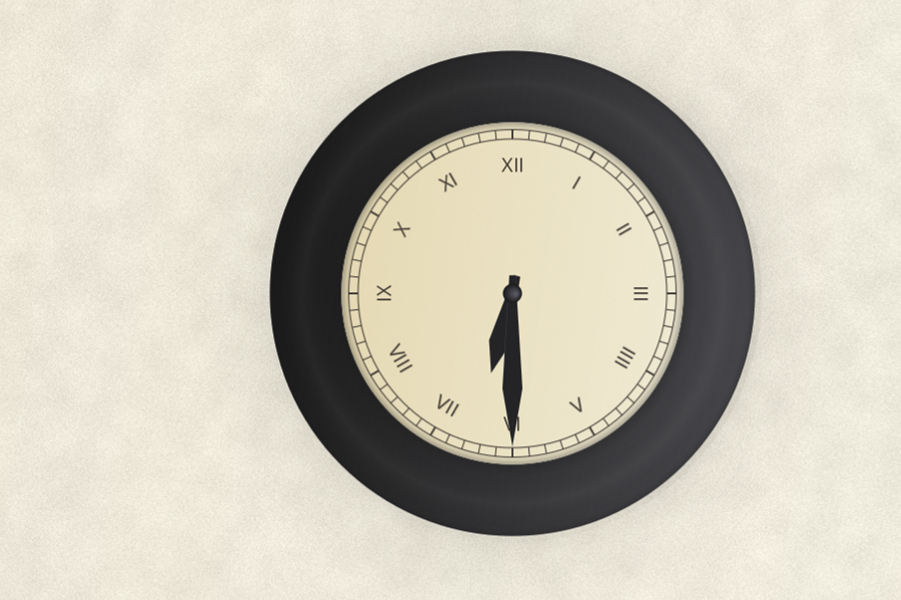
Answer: 6,30
